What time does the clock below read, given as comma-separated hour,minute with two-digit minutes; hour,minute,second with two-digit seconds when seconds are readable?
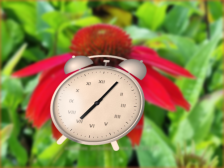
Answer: 7,05
